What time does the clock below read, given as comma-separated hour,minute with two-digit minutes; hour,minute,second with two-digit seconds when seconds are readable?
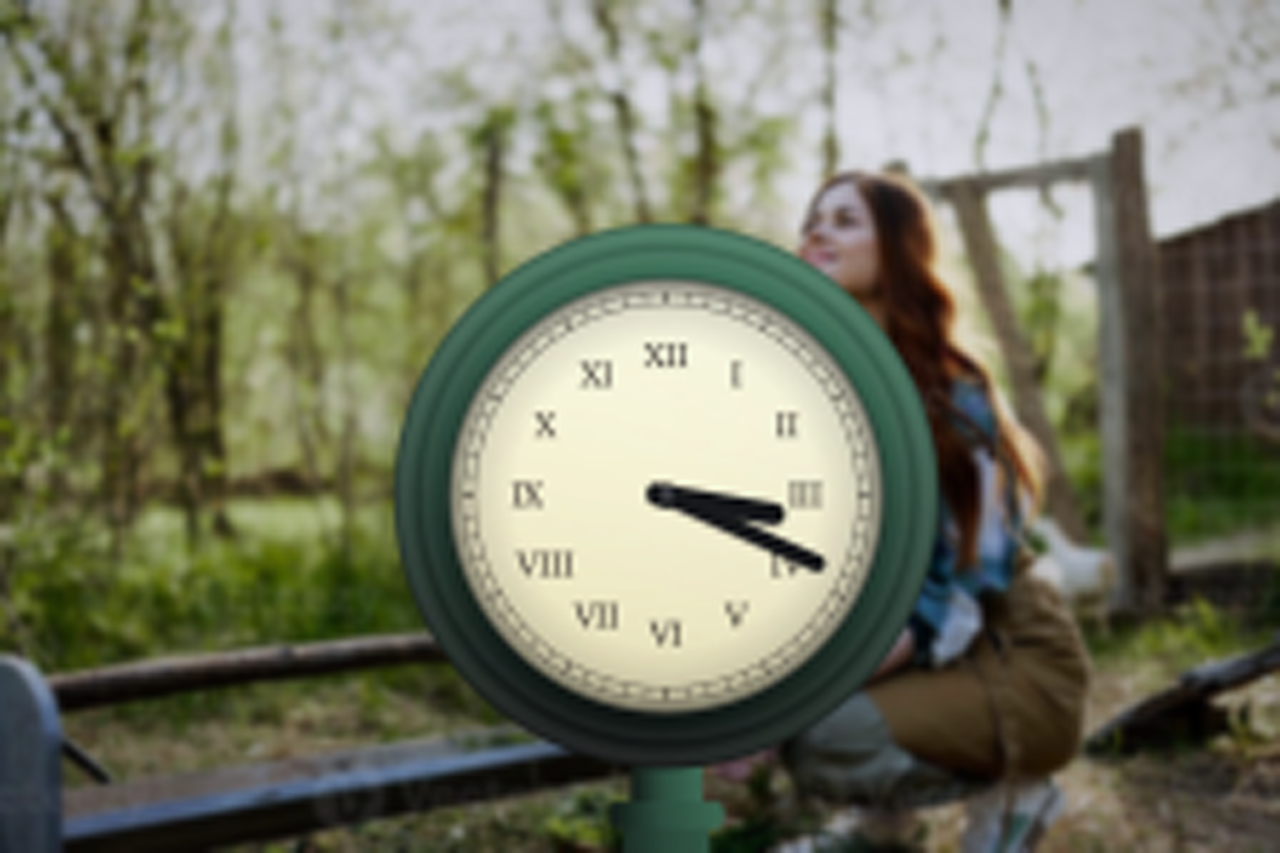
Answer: 3,19
